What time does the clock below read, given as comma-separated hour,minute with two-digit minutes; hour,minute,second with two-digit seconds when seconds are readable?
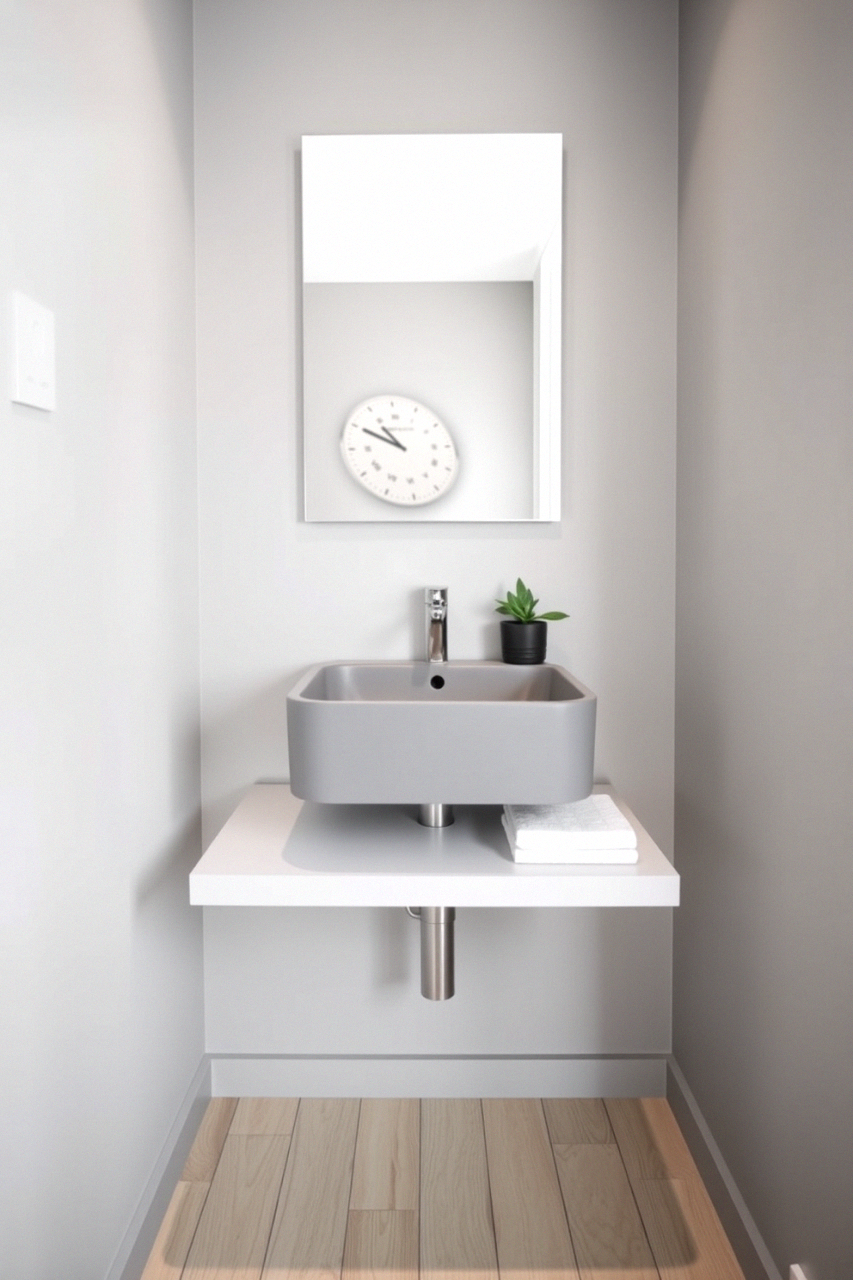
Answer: 10,50
